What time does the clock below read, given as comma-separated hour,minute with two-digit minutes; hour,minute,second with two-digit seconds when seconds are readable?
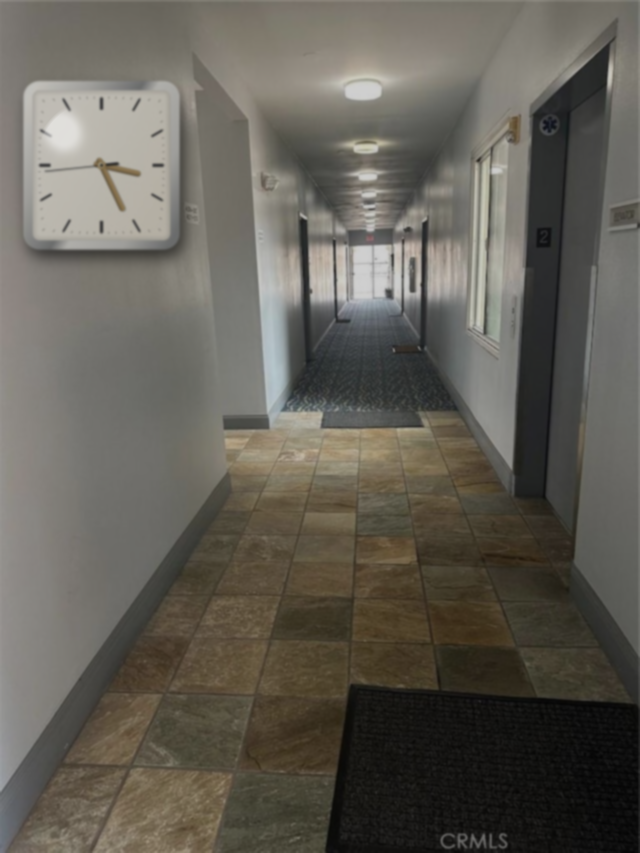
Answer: 3,25,44
